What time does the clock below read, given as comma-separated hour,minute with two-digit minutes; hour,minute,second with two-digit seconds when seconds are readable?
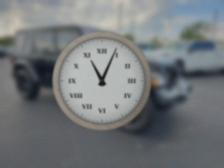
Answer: 11,04
